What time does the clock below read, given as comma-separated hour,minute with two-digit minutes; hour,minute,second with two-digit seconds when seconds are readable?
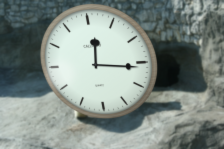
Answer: 12,16
